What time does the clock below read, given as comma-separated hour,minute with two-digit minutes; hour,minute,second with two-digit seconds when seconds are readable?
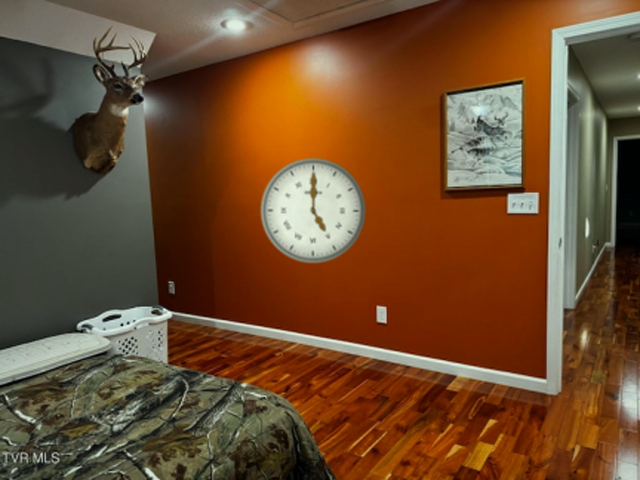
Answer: 5,00
